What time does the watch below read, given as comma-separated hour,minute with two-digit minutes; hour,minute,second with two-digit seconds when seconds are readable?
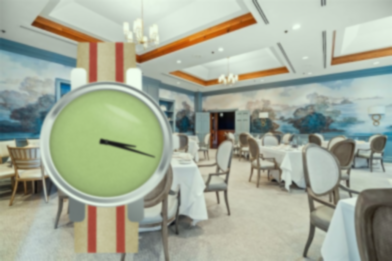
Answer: 3,18
